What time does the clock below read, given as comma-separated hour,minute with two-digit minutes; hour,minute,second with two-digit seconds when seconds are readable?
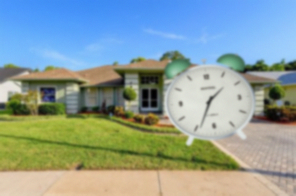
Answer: 1,34
